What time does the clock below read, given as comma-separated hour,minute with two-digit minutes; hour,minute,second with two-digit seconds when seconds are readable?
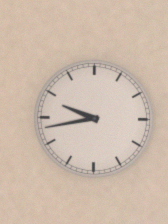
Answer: 9,43
